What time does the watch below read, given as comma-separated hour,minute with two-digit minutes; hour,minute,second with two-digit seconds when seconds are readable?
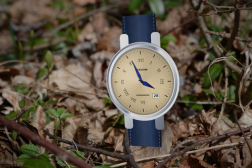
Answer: 3,56
